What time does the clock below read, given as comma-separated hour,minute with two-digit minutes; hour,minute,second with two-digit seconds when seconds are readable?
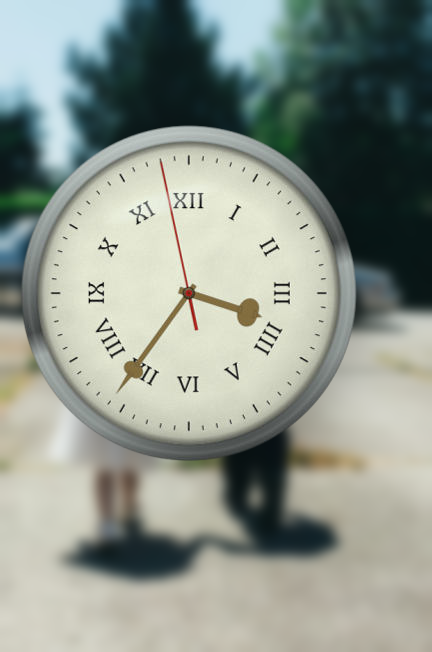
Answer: 3,35,58
